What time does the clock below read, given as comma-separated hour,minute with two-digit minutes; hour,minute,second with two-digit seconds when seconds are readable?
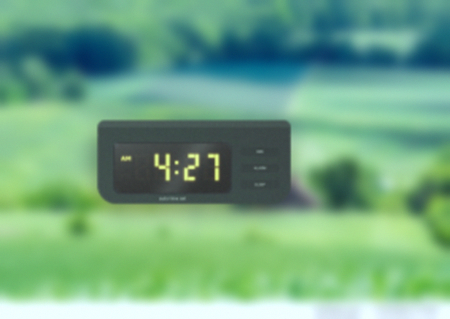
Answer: 4,27
